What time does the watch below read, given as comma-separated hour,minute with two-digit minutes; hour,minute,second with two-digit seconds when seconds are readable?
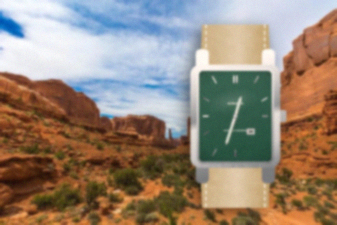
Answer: 12,33
